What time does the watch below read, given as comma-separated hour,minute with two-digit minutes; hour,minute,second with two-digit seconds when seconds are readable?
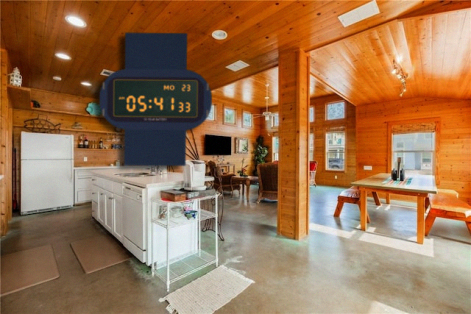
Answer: 5,41,33
